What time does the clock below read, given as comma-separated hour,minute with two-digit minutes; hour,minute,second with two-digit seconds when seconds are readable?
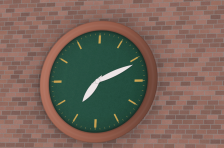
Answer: 7,11
